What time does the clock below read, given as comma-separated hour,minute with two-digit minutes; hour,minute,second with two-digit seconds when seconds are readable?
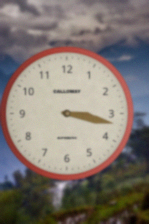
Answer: 3,17
